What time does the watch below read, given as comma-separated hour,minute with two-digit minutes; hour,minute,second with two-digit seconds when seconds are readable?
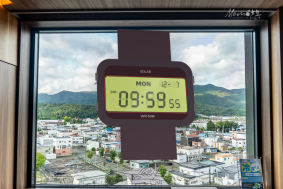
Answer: 9,59,55
